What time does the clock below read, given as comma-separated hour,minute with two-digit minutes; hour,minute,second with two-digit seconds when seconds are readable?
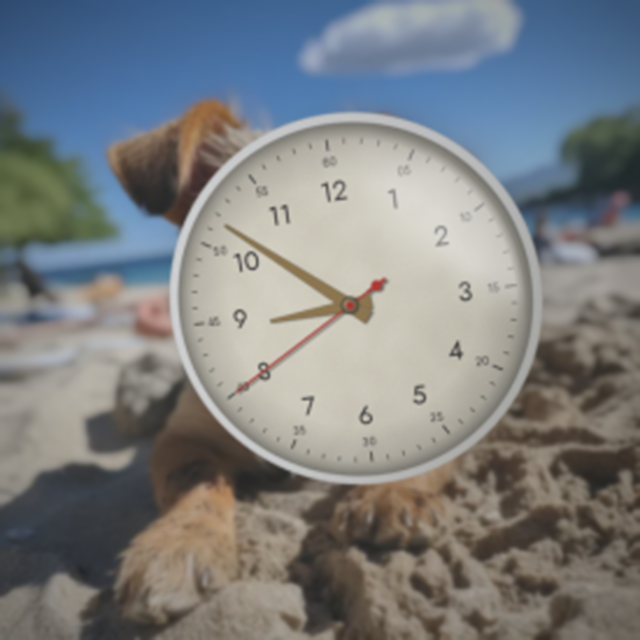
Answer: 8,51,40
